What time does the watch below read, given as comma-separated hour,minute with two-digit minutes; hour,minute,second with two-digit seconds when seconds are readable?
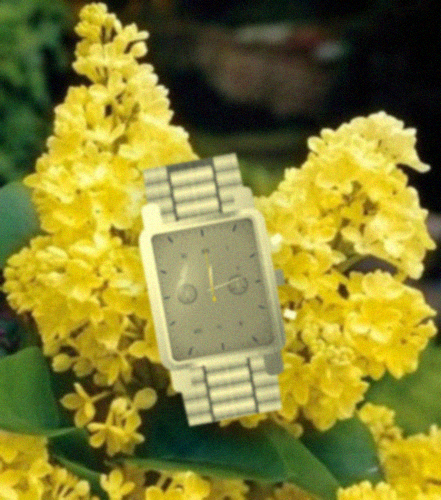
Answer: 12,13
